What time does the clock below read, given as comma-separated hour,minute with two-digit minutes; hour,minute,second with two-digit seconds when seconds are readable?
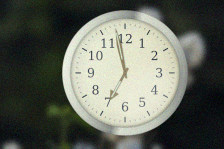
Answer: 6,58
